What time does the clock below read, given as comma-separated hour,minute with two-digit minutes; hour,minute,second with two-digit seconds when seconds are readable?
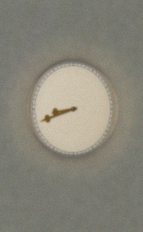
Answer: 8,42
